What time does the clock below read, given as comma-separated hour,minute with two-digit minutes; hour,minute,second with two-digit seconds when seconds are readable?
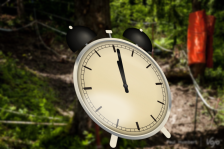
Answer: 12,01
